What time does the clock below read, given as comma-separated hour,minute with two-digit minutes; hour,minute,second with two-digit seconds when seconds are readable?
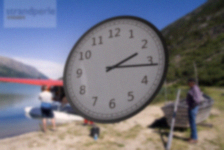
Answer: 2,16
